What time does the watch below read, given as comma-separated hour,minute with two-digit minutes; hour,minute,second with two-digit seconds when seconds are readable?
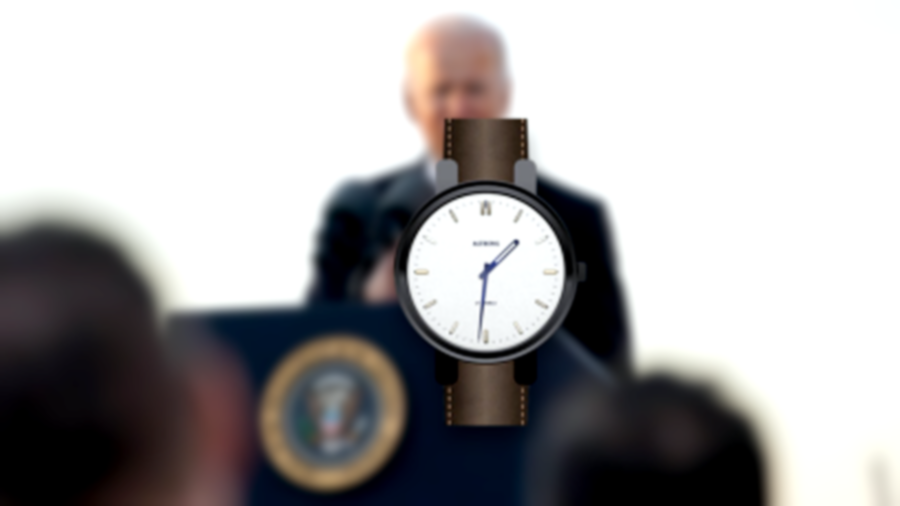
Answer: 1,31
